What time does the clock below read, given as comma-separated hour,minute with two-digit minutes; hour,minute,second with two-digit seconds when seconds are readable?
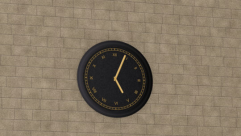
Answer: 5,04
